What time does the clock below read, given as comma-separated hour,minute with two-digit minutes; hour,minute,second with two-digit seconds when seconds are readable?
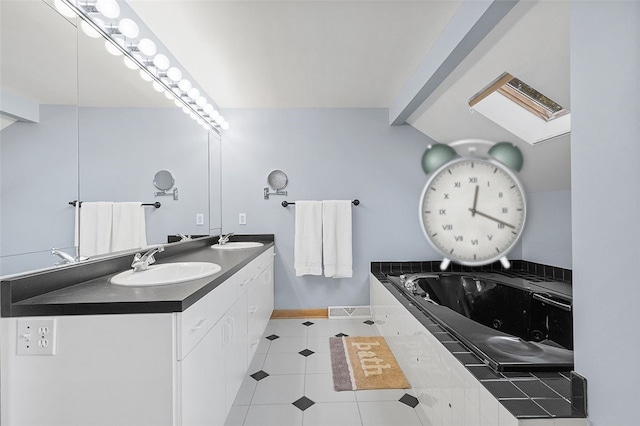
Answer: 12,19
